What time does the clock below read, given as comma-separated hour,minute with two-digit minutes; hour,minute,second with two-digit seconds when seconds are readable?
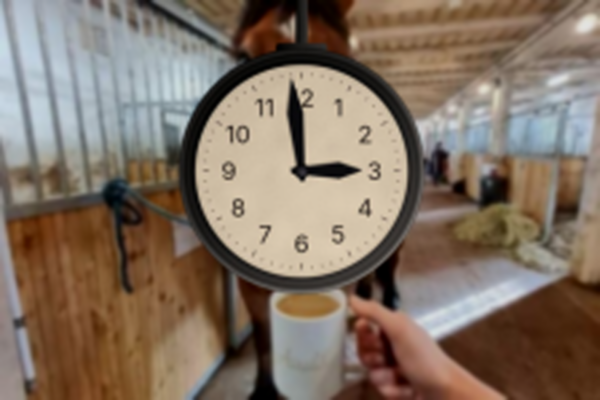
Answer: 2,59
